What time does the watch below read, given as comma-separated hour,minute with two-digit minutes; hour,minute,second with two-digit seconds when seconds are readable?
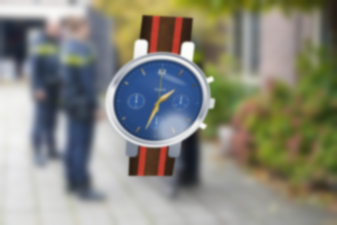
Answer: 1,33
